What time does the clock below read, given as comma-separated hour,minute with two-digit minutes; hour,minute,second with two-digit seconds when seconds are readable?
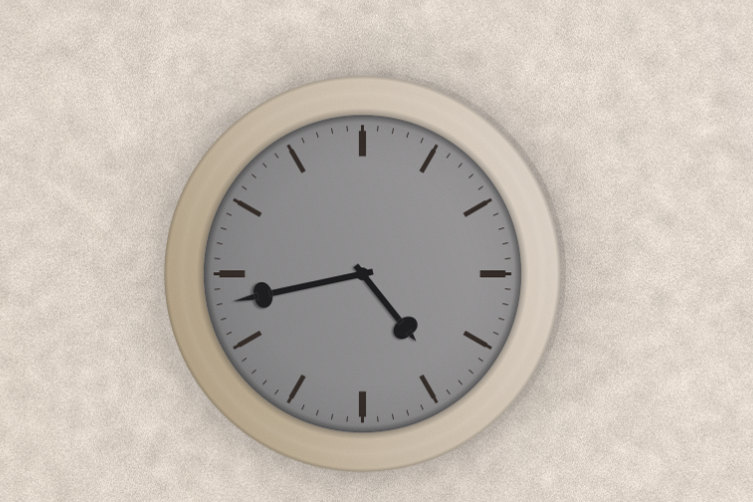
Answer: 4,43
